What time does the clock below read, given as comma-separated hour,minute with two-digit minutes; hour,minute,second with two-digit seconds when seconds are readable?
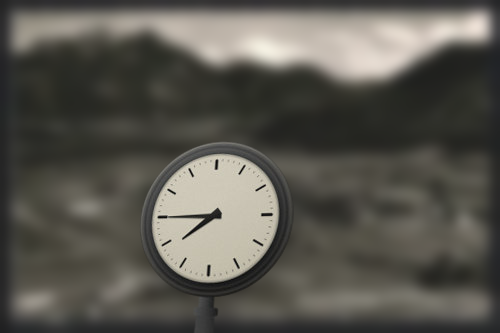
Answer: 7,45
